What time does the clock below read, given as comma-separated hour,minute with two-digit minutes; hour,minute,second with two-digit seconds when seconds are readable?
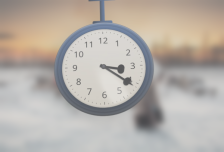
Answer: 3,21
